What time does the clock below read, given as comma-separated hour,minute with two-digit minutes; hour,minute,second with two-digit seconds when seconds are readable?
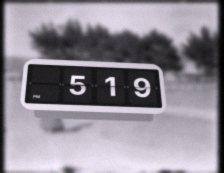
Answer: 5,19
